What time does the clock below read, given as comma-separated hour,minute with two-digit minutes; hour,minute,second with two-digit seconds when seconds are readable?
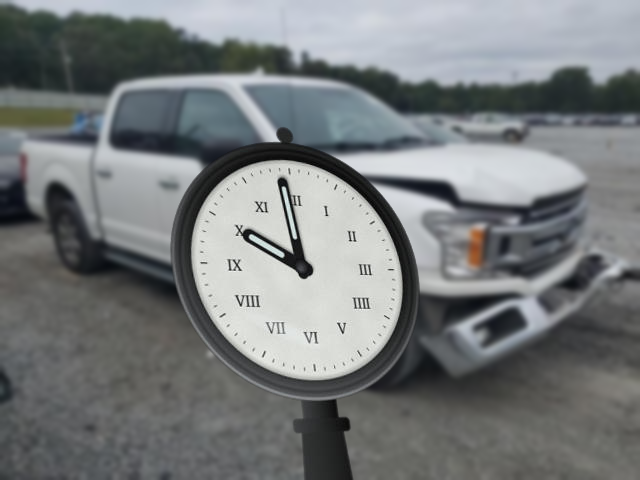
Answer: 9,59
